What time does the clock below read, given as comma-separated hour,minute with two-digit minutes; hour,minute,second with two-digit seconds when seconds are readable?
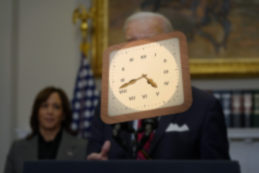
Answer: 4,42
